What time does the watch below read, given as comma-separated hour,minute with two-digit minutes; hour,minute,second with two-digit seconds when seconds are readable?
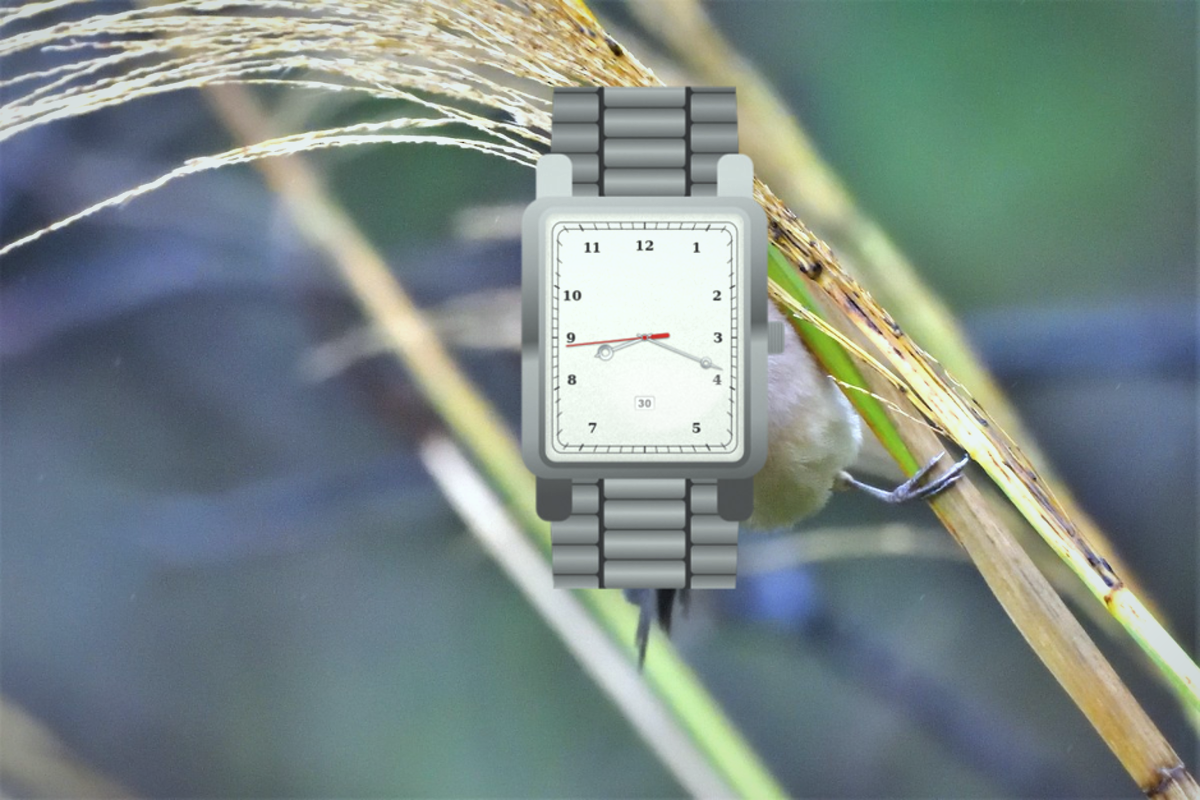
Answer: 8,18,44
